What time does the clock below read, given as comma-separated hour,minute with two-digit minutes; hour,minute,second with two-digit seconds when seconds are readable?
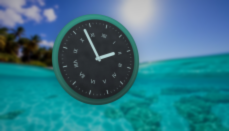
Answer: 1,53
